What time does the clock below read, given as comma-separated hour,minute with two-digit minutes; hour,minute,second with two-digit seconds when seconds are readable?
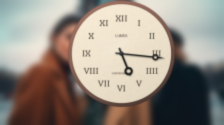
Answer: 5,16
